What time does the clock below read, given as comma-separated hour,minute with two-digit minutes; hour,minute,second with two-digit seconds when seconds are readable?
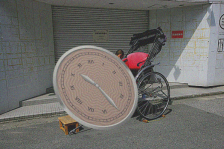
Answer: 10,25
